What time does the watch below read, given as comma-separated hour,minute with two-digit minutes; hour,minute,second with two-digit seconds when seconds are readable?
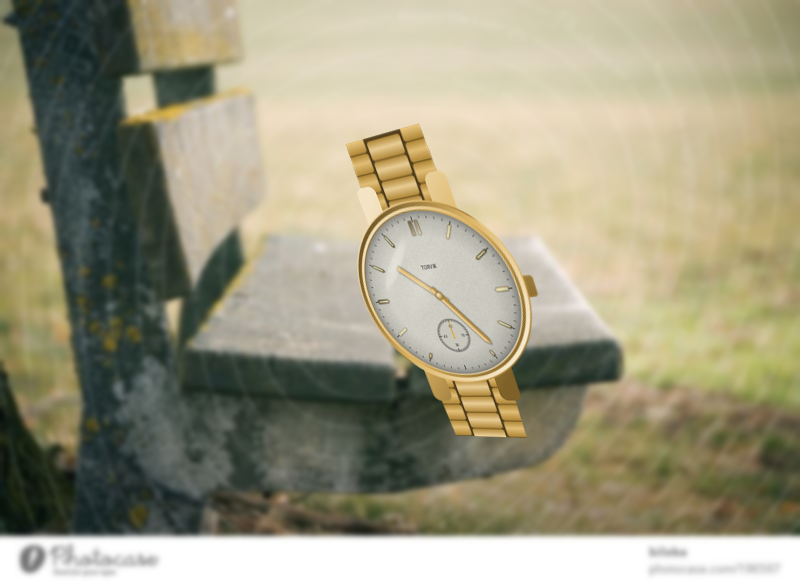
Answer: 10,24
